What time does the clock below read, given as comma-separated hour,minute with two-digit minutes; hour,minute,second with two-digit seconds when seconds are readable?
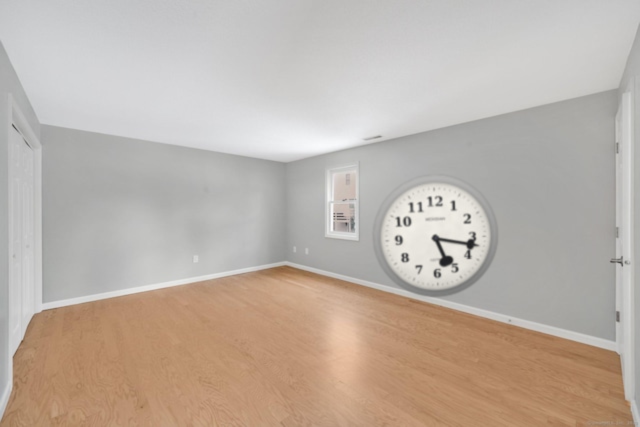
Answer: 5,17
